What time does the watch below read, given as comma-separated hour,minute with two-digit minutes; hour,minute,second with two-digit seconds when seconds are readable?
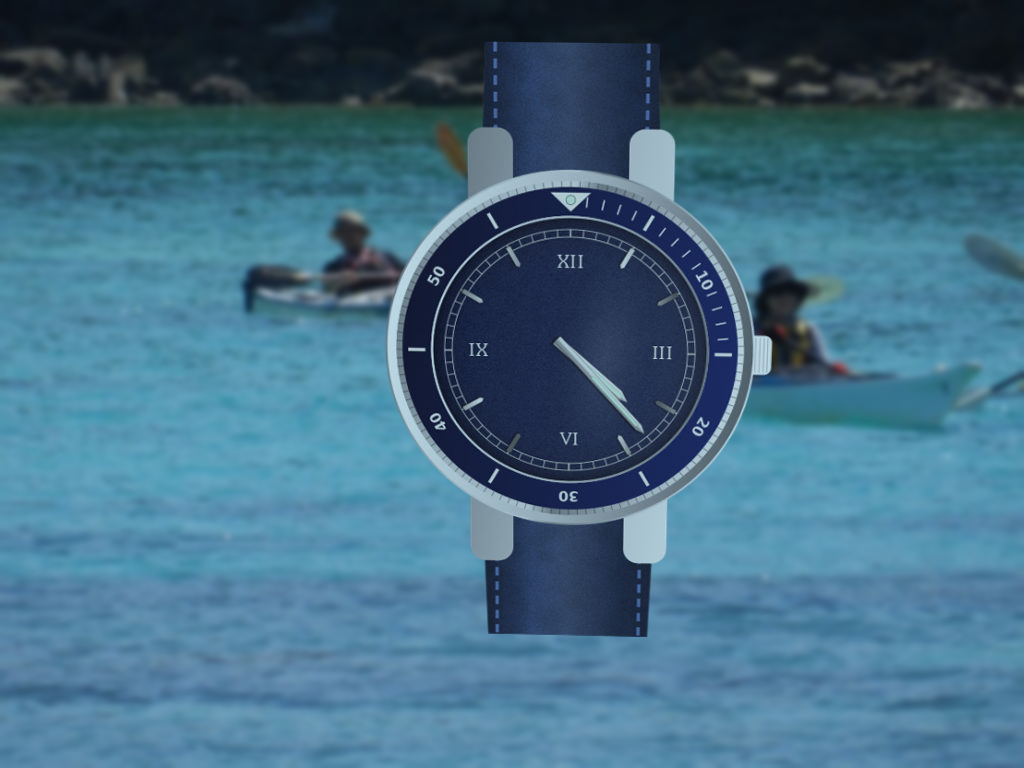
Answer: 4,23
